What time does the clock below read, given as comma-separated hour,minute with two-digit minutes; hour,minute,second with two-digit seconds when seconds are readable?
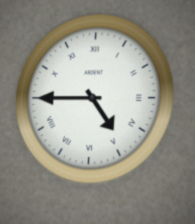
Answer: 4,45
